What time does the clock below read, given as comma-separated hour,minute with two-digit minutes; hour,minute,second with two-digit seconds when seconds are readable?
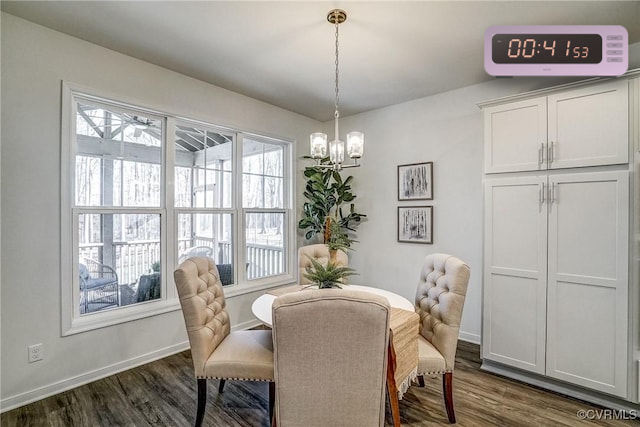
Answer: 0,41,53
